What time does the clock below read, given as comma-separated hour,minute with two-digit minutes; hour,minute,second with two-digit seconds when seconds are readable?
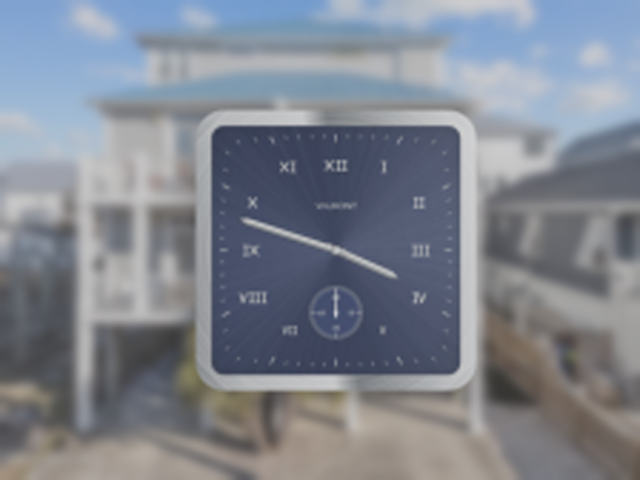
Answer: 3,48
